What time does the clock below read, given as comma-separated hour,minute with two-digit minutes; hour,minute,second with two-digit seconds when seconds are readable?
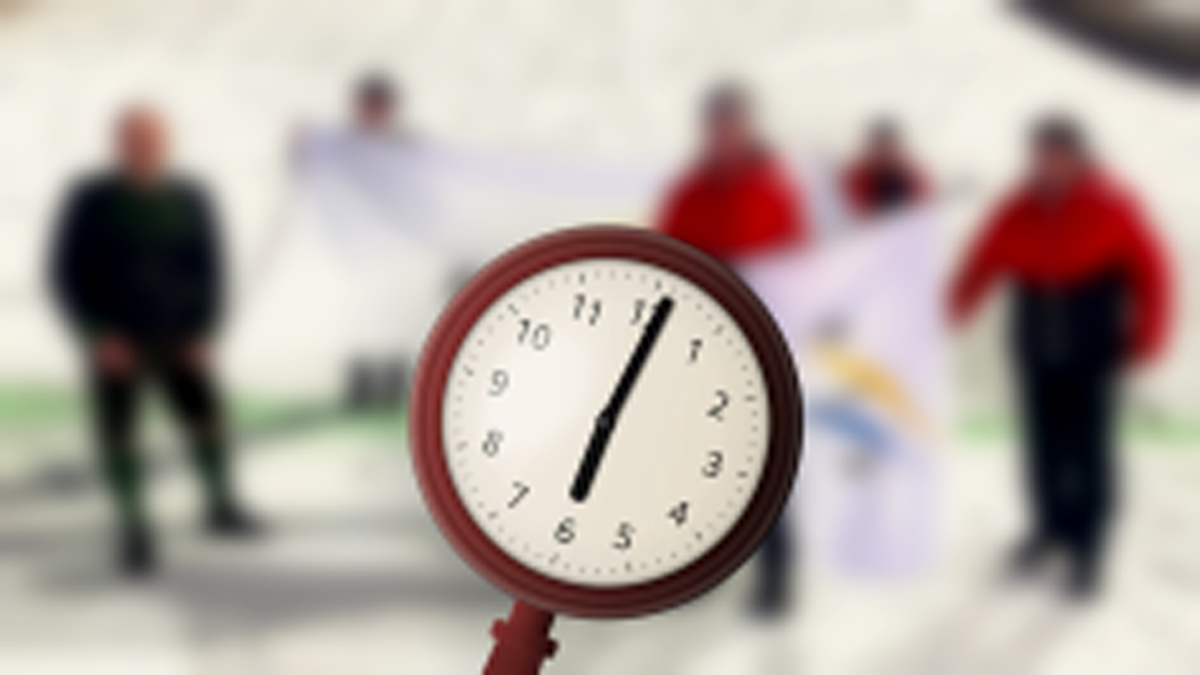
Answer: 6,01
